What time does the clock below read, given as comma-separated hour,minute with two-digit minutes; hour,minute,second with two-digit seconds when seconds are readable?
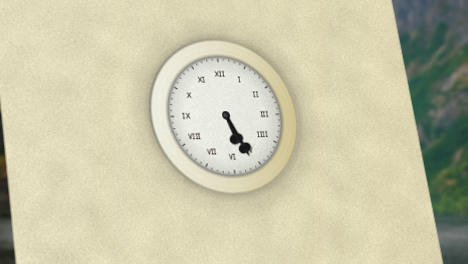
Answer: 5,26
